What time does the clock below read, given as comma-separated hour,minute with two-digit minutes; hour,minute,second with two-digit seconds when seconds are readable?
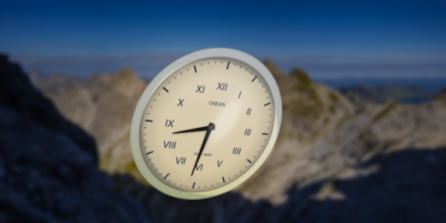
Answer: 8,31
